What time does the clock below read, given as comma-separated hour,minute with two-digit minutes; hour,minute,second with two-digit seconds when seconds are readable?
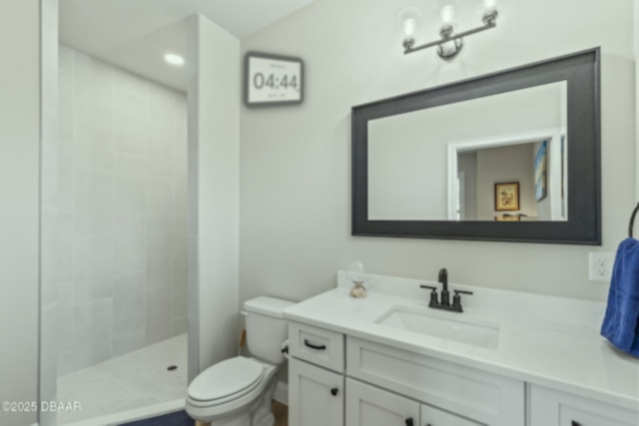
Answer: 4,44
